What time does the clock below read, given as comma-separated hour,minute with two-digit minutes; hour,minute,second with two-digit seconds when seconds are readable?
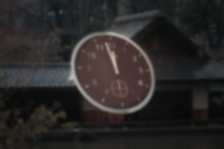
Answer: 11,58
